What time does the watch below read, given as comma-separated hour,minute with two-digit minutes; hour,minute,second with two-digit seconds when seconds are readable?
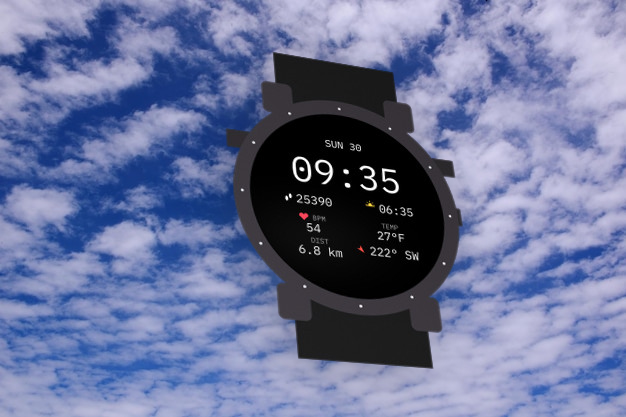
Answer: 9,35
